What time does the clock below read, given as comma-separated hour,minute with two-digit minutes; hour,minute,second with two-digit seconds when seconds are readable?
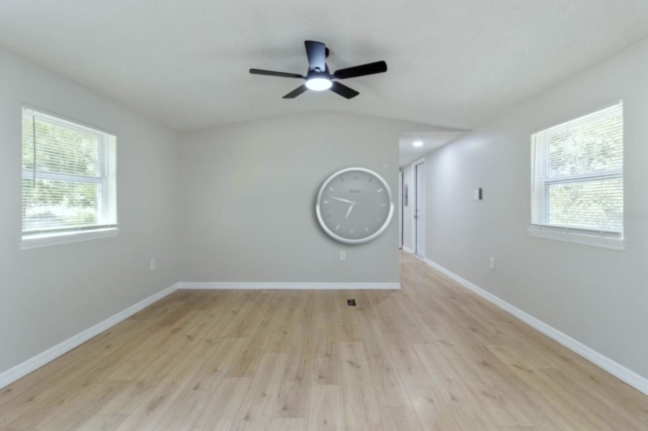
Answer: 6,47
